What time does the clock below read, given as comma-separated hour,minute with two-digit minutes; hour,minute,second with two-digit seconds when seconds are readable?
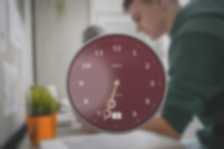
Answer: 6,33
